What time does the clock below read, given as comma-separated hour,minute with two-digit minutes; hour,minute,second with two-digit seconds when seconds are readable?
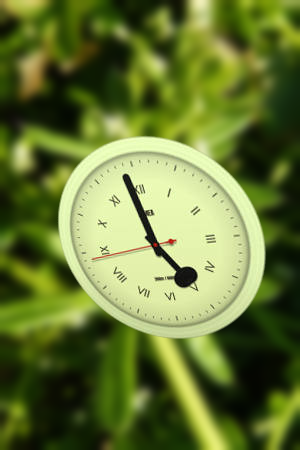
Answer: 4,58,44
